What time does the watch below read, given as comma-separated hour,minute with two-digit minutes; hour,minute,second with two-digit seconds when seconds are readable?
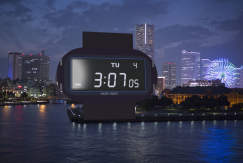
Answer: 3,07,05
